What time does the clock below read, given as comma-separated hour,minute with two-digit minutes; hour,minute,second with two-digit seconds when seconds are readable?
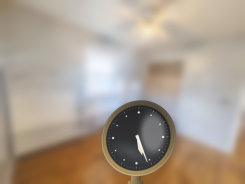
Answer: 5,26
